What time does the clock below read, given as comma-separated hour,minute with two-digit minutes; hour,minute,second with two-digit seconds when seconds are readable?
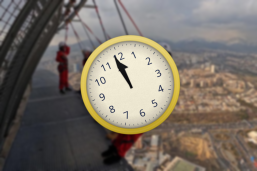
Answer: 11,59
